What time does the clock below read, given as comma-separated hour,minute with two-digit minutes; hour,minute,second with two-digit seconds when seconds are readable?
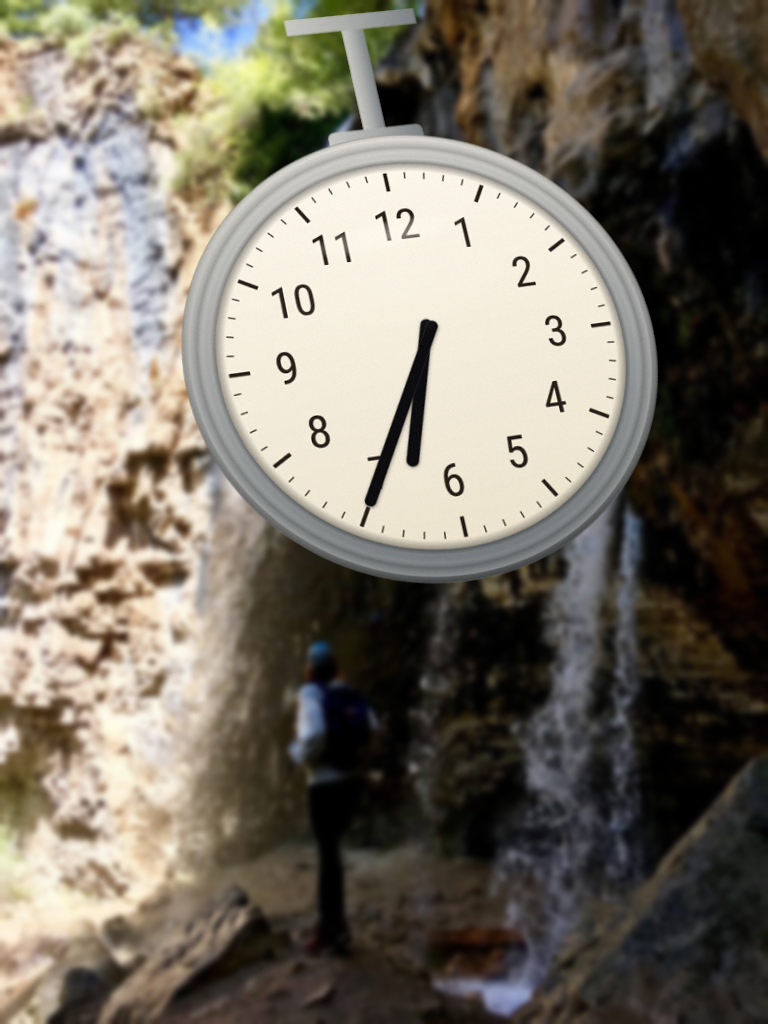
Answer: 6,35
